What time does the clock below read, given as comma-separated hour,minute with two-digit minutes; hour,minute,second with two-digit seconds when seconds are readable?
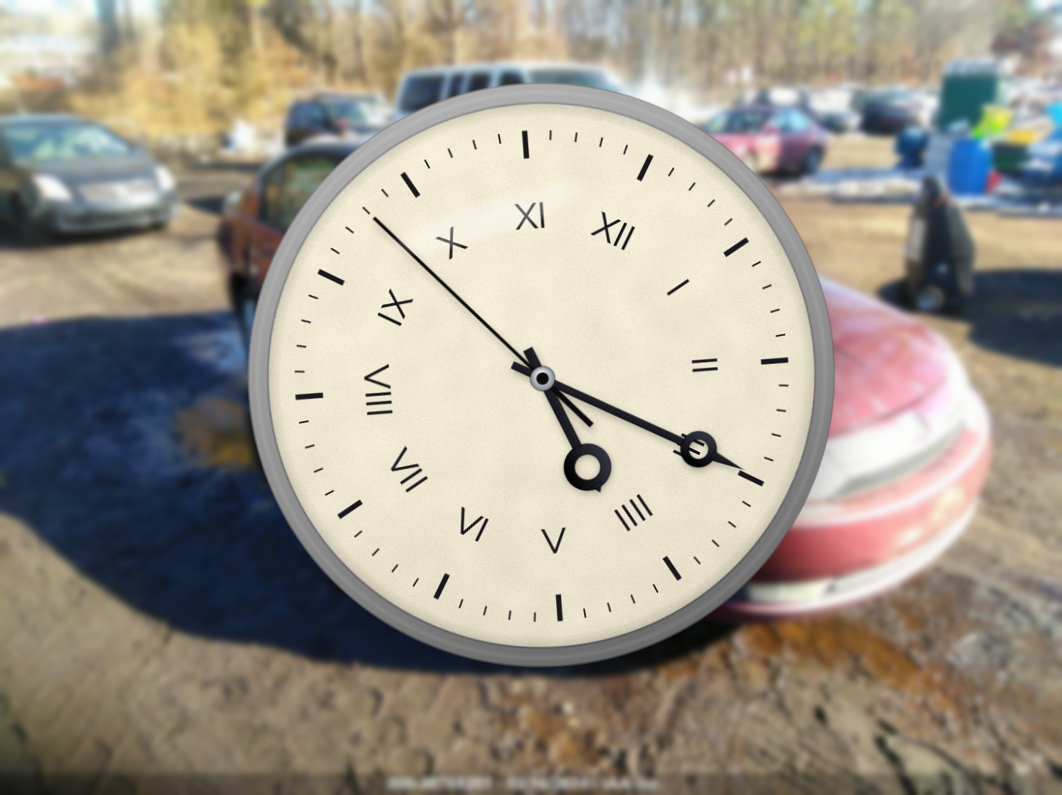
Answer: 4,14,48
